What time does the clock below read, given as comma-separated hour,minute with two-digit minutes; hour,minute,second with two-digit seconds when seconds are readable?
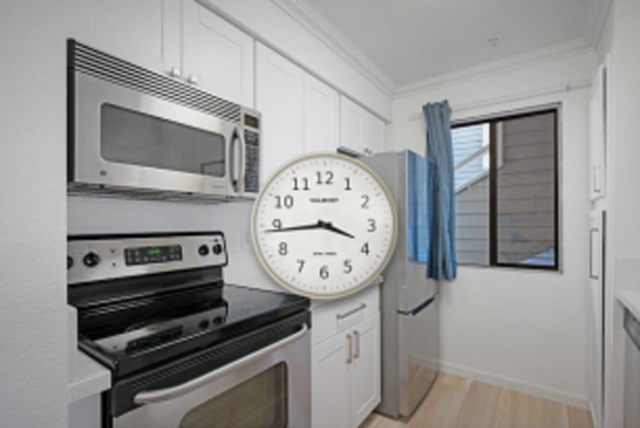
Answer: 3,44
